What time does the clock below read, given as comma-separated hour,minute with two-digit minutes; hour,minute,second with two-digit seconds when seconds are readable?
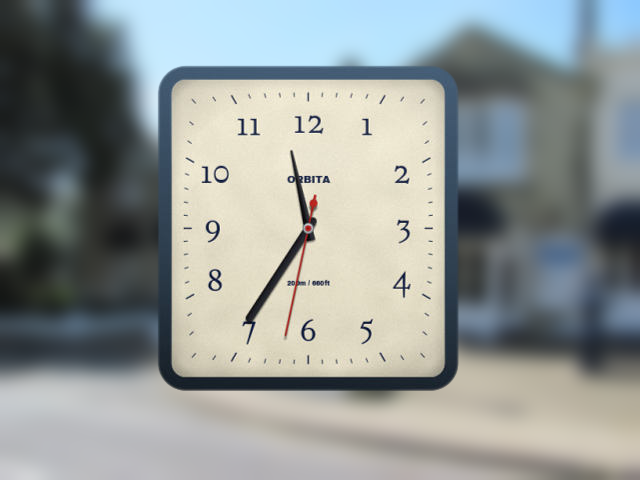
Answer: 11,35,32
